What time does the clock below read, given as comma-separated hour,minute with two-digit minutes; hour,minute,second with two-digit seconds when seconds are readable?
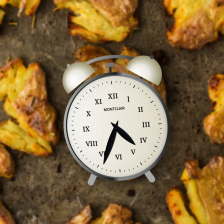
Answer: 4,34
